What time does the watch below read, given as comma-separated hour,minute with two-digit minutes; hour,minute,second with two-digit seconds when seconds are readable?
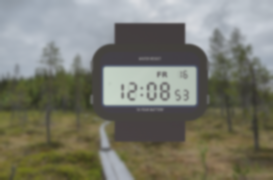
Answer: 12,08,53
